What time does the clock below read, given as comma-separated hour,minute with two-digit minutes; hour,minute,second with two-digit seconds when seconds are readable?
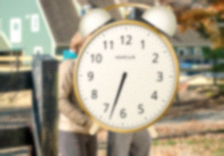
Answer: 6,33
